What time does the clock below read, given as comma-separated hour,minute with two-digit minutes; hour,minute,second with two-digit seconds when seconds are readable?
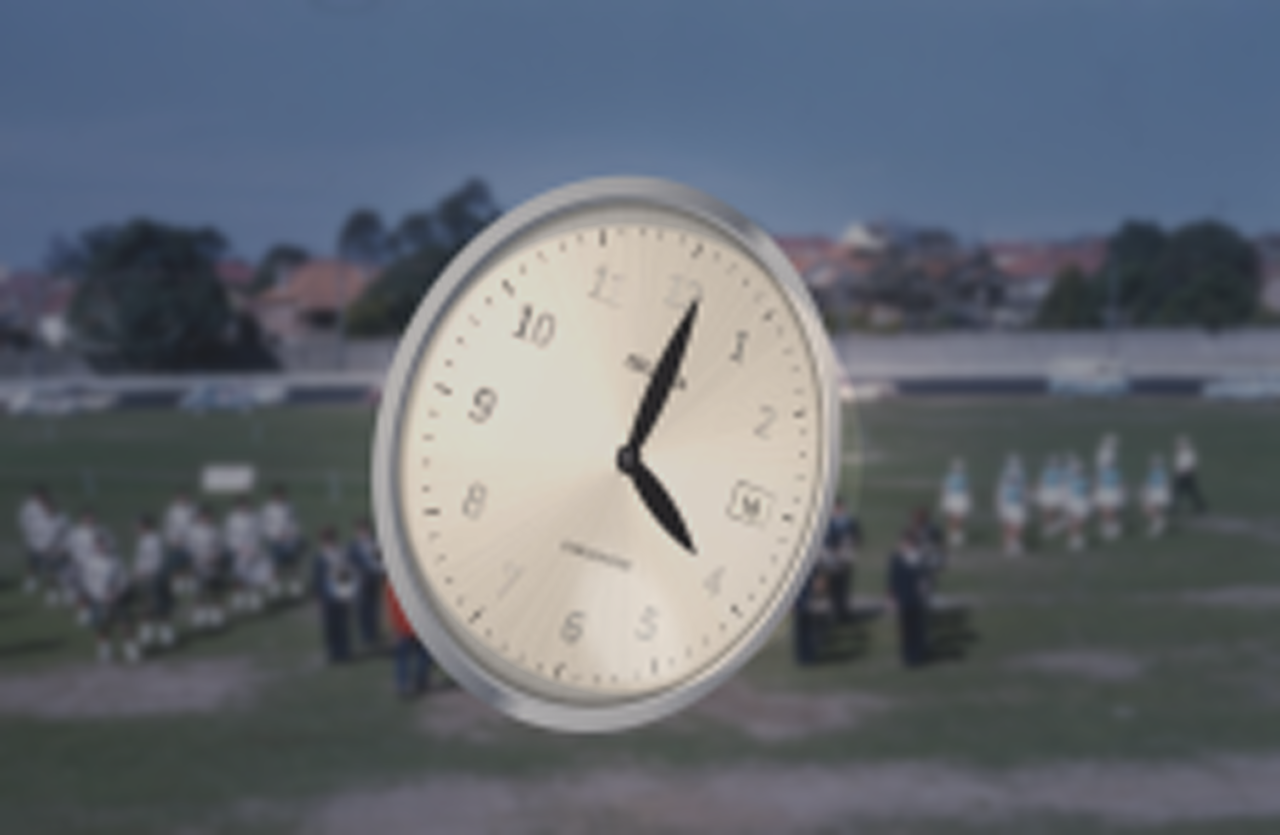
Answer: 4,01
